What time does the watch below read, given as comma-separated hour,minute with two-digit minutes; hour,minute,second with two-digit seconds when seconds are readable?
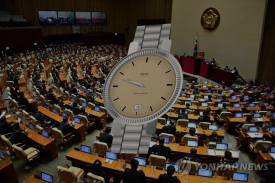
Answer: 9,48
